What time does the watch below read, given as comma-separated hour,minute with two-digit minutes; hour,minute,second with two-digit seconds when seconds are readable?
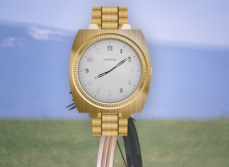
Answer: 8,09
